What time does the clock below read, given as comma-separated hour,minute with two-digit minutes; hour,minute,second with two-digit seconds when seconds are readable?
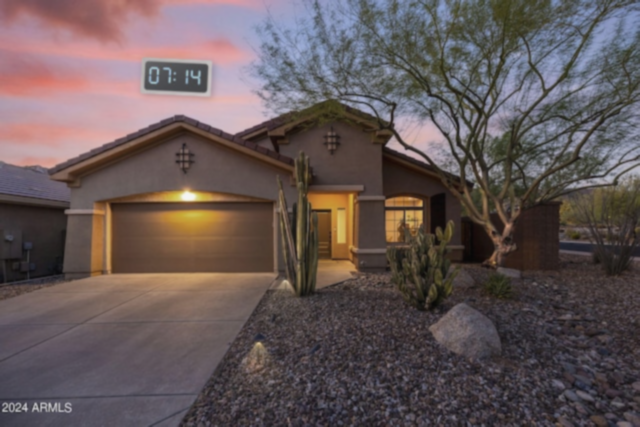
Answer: 7,14
